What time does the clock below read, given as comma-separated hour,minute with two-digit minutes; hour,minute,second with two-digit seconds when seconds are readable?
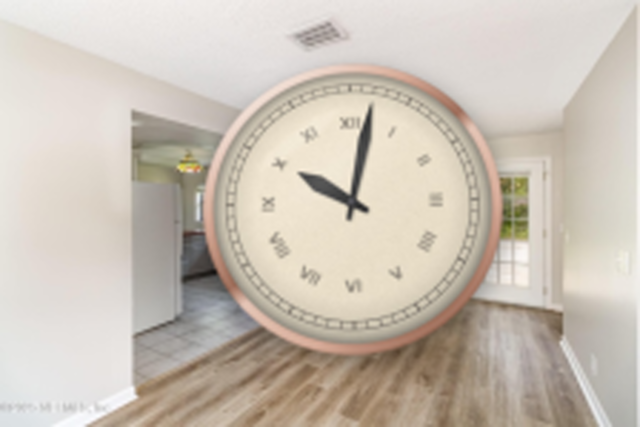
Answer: 10,02
